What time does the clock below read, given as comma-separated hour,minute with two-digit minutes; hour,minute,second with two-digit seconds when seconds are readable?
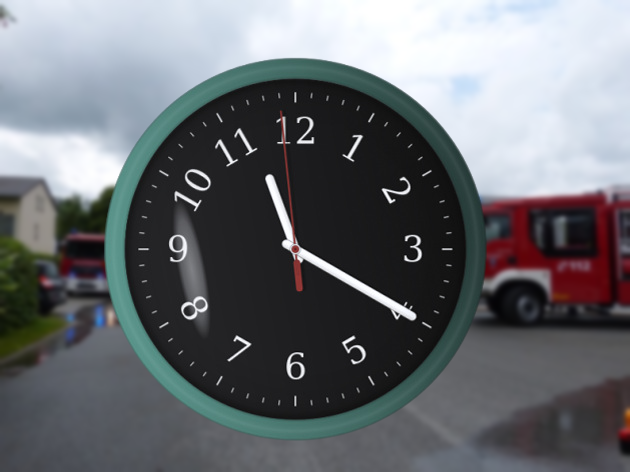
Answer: 11,19,59
